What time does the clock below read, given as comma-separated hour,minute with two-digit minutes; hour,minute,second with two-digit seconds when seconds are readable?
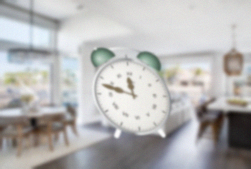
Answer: 11,48
